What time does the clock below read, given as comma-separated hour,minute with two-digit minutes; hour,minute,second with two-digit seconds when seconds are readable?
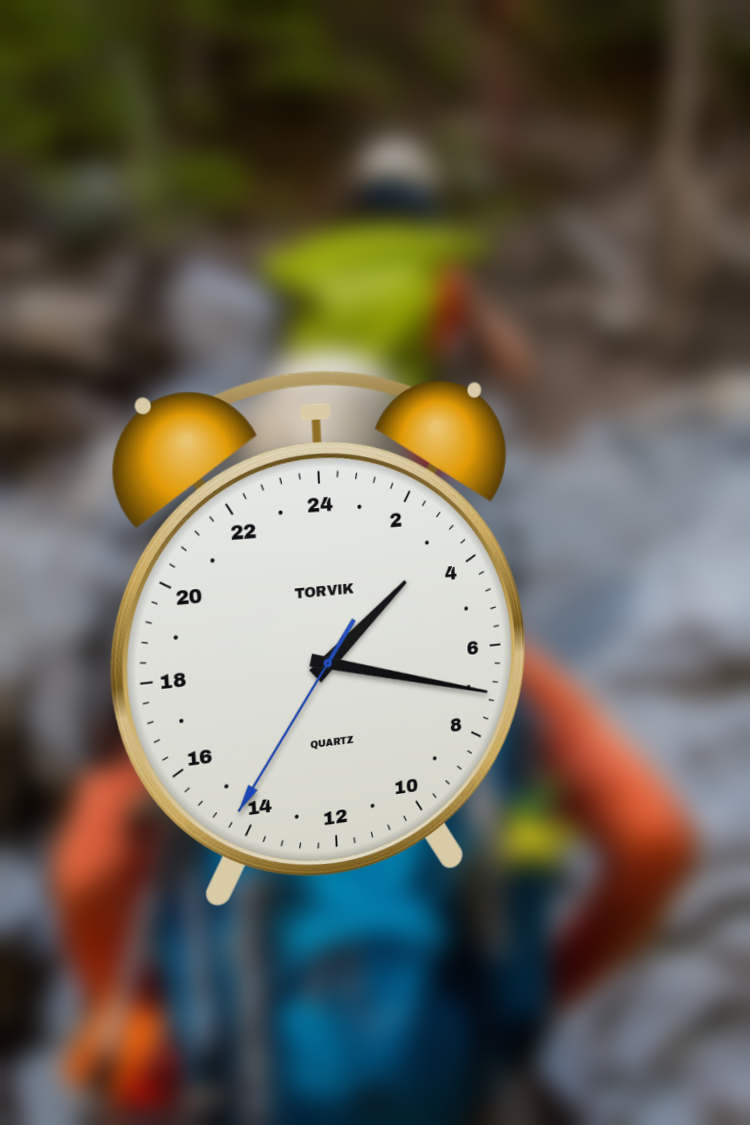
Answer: 3,17,36
